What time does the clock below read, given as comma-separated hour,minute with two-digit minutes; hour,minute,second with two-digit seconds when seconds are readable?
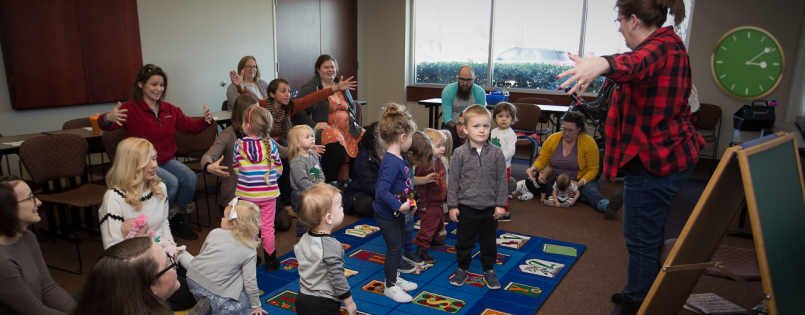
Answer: 3,09
